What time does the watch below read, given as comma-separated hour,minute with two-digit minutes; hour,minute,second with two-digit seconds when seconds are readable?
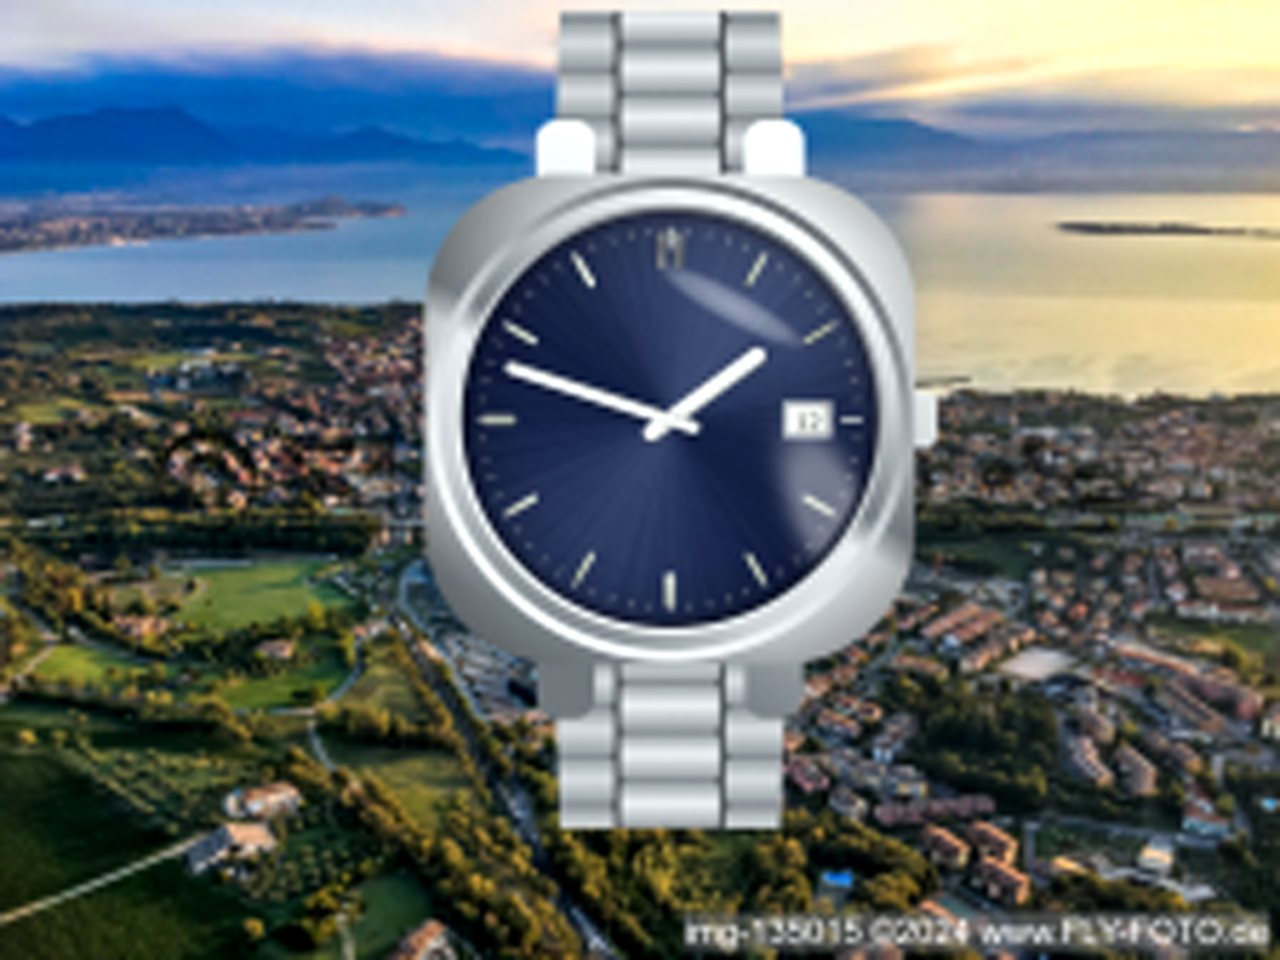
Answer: 1,48
